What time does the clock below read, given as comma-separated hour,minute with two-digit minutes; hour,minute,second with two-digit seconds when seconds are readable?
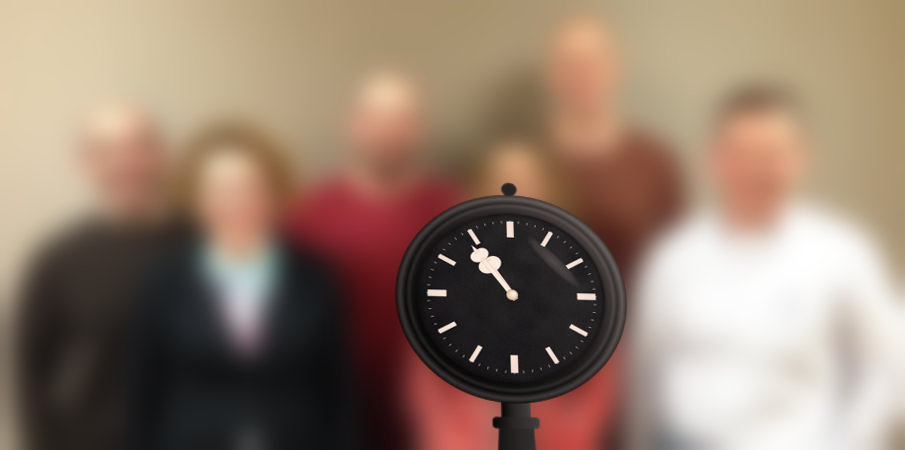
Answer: 10,54
